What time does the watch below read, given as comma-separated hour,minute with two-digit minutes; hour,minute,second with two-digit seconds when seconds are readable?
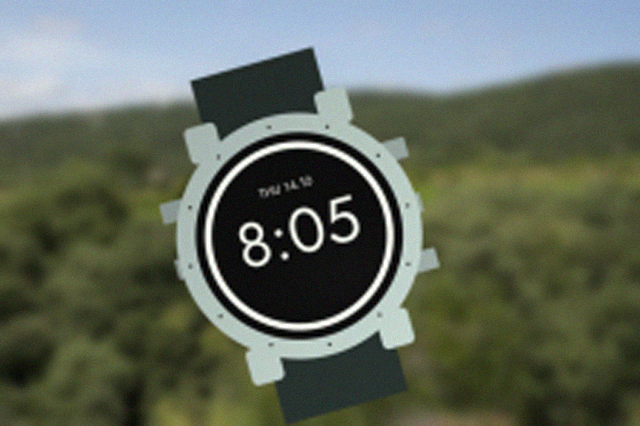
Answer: 8,05
